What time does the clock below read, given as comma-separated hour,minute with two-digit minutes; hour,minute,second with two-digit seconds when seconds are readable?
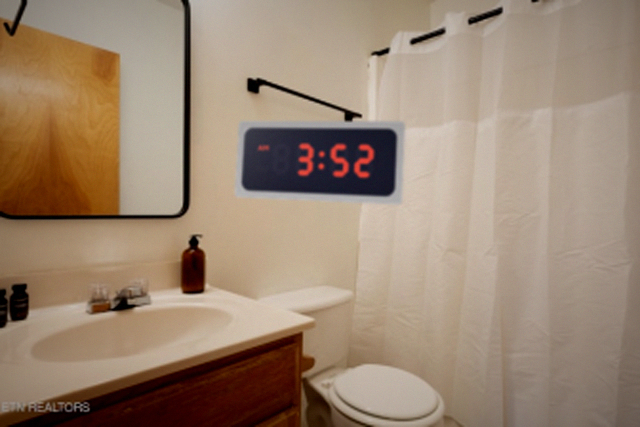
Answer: 3,52
